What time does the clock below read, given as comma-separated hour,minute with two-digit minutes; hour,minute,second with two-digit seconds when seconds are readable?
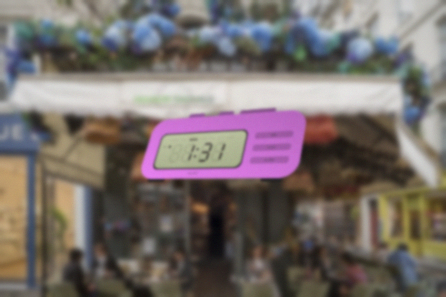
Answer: 1,31
